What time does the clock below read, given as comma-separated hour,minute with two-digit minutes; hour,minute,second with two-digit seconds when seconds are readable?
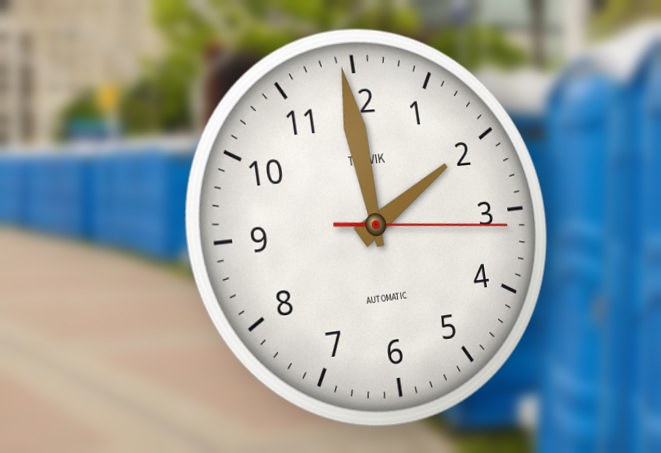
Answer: 1,59,16
